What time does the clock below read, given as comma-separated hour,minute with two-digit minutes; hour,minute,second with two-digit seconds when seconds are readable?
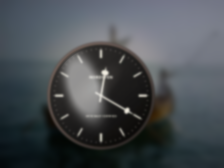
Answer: 12,20
